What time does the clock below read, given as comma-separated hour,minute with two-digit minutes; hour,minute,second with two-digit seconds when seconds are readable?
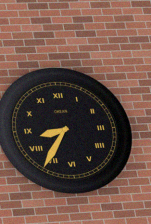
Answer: 8,36
